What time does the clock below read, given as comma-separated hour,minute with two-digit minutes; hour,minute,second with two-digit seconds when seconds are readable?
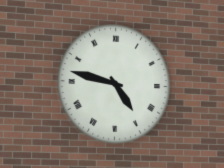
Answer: 4,47
